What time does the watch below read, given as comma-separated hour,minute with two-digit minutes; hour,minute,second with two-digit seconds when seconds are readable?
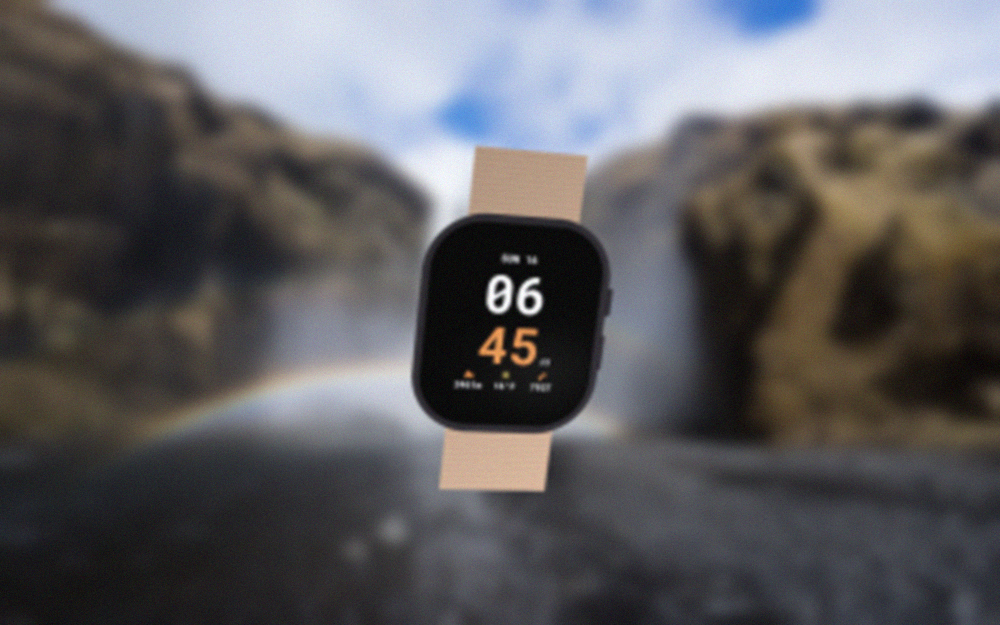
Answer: 6,45
